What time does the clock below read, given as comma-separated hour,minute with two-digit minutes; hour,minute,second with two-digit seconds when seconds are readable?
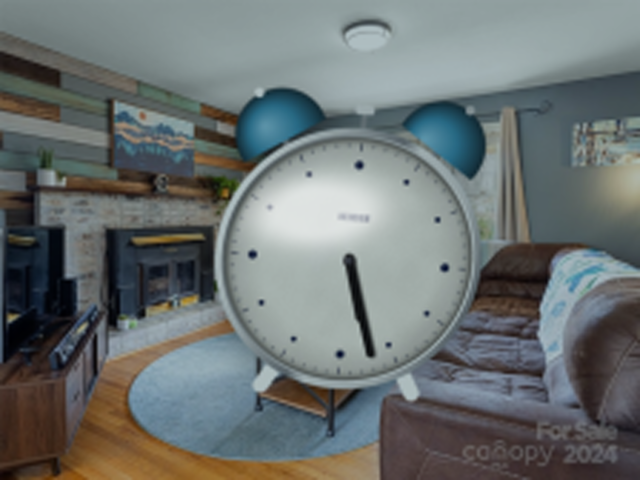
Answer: 5,27
